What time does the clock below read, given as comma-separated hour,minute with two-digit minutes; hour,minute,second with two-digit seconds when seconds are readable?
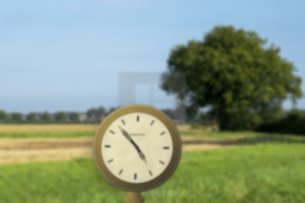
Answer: 4,53
